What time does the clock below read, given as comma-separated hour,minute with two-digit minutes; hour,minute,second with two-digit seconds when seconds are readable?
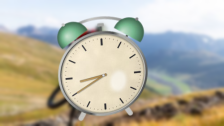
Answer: 8,40
